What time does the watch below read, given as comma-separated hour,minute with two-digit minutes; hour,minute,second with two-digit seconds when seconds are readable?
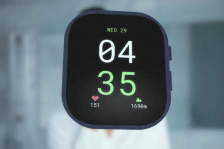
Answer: 4,35
